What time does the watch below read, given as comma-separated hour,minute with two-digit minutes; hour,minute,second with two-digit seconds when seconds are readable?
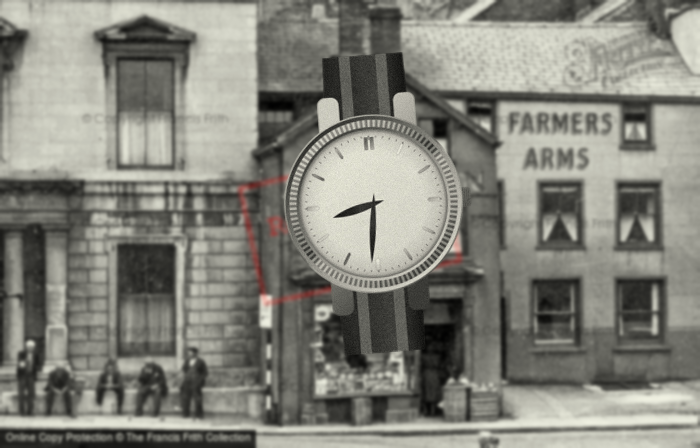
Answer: 8,31
